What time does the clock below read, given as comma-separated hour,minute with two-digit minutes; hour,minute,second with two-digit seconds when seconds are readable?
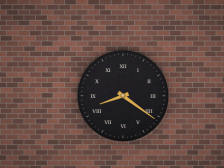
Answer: 8,21
